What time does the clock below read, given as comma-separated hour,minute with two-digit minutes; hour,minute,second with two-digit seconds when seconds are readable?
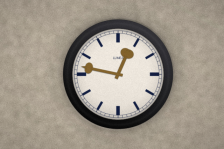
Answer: 12,47
